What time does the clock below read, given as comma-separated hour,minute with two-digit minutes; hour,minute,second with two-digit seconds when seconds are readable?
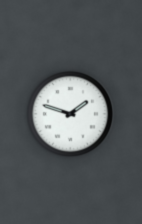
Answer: 1,48
